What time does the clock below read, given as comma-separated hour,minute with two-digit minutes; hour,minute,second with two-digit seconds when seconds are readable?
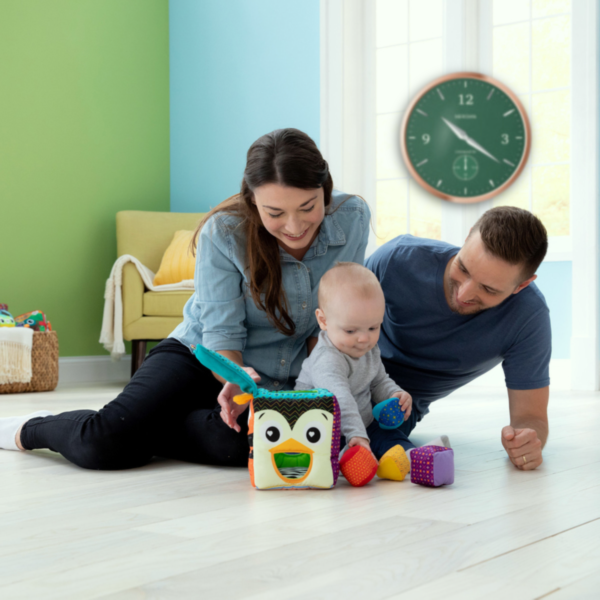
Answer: 10,21
